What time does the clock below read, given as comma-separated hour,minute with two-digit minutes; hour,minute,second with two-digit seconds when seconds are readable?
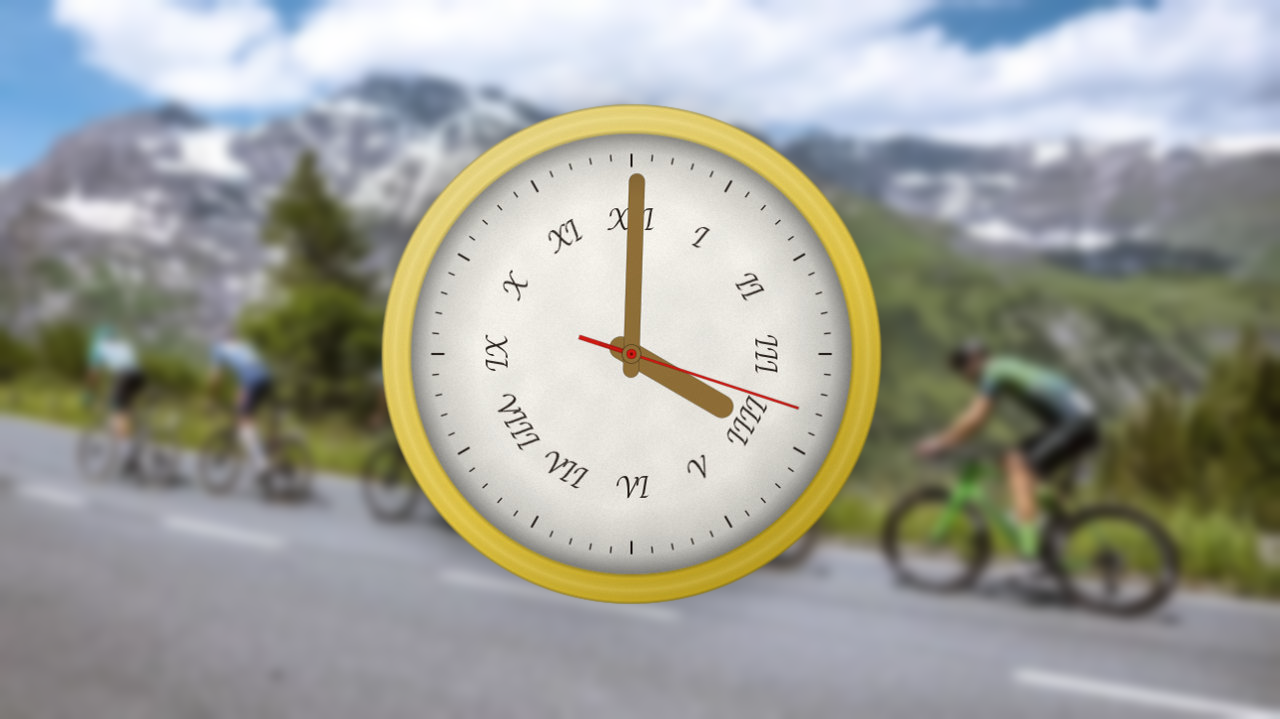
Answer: 4,00,18
